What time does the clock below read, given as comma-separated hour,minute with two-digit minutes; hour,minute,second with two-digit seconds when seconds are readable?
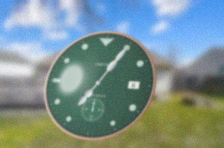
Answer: 7,05
